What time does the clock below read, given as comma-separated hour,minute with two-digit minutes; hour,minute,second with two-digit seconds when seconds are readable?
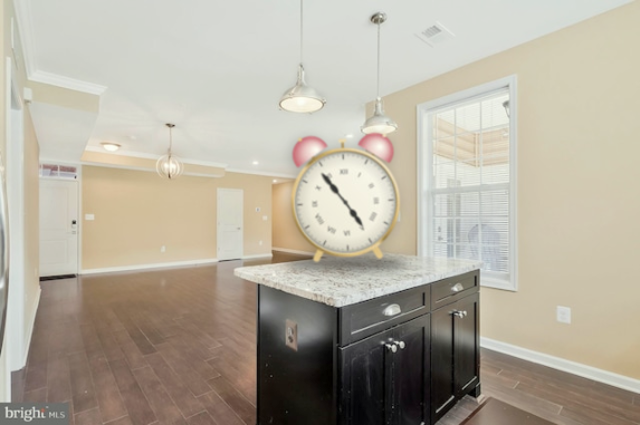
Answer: 4,54
